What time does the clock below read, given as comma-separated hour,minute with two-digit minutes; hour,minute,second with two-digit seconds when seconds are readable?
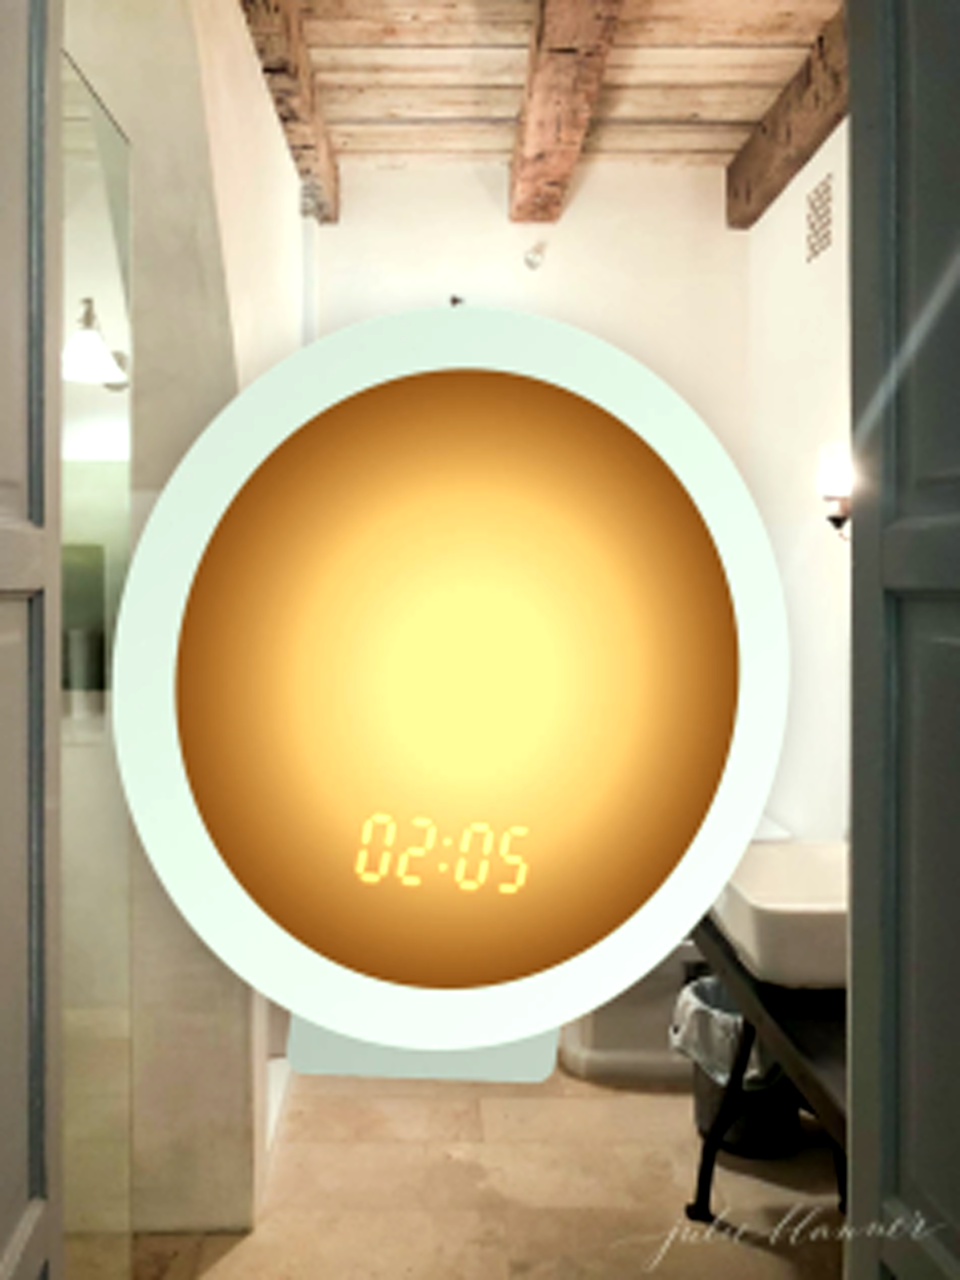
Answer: 2,05
